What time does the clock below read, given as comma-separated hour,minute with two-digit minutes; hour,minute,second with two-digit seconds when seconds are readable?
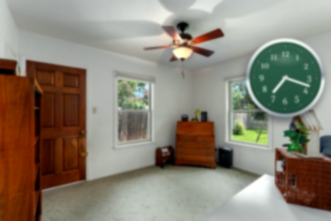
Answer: 7,18
